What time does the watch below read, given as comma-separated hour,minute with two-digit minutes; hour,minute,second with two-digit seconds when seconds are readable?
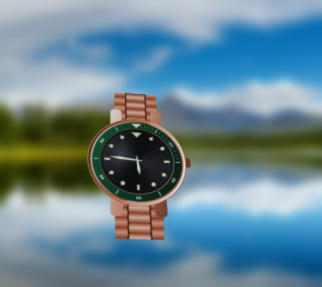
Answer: 5,46
